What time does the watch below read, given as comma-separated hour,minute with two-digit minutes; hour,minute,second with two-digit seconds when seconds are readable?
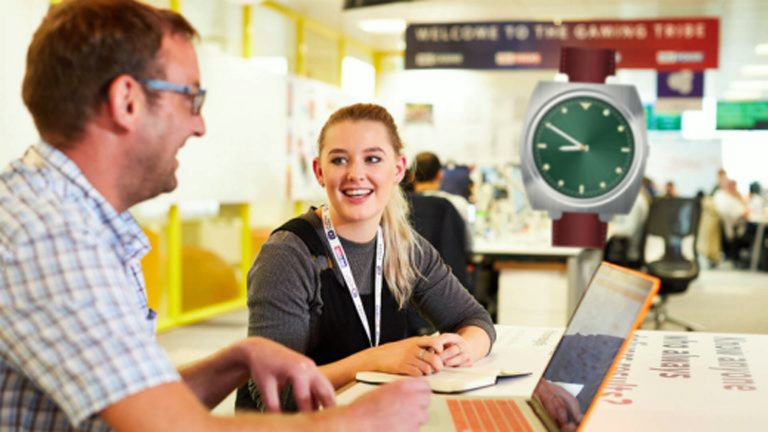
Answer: 8,50
